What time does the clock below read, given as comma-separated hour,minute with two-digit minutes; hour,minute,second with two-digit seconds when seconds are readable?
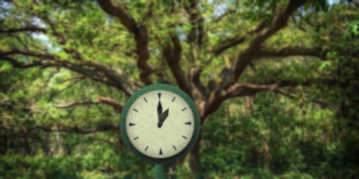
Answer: 1,00
